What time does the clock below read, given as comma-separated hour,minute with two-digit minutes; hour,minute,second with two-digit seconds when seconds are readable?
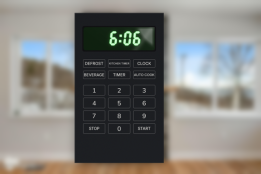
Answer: 6,06
